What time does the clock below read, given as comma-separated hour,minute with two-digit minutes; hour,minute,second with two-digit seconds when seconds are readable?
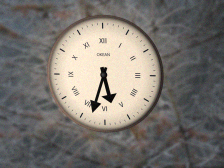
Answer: 5,33
